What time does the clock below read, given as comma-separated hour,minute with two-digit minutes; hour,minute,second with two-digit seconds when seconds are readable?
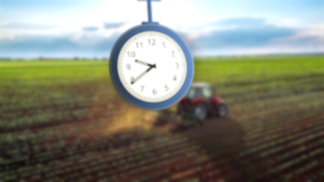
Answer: 9,39
